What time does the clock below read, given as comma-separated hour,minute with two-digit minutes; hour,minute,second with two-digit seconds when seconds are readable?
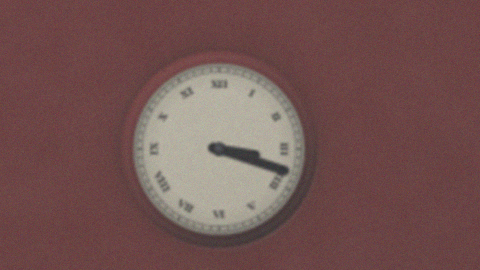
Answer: 3,18
